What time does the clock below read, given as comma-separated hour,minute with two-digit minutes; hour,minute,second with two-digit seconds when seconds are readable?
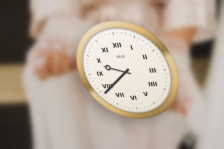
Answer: 9,39
